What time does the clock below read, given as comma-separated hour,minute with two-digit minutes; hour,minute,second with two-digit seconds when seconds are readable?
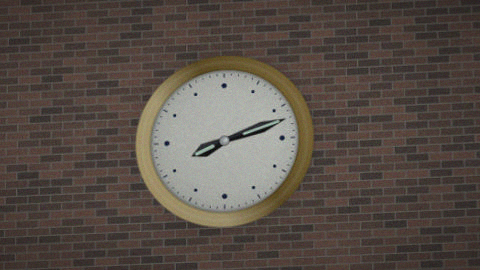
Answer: 8,12
